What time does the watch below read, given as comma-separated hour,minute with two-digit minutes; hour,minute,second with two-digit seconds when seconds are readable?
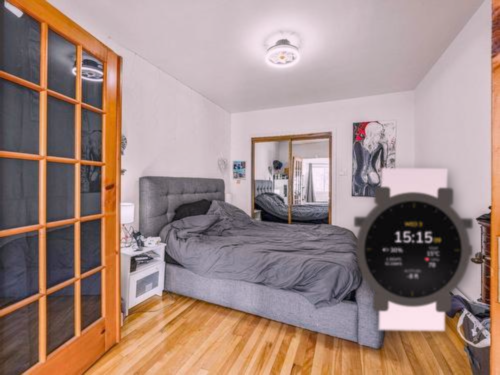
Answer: 15,15
